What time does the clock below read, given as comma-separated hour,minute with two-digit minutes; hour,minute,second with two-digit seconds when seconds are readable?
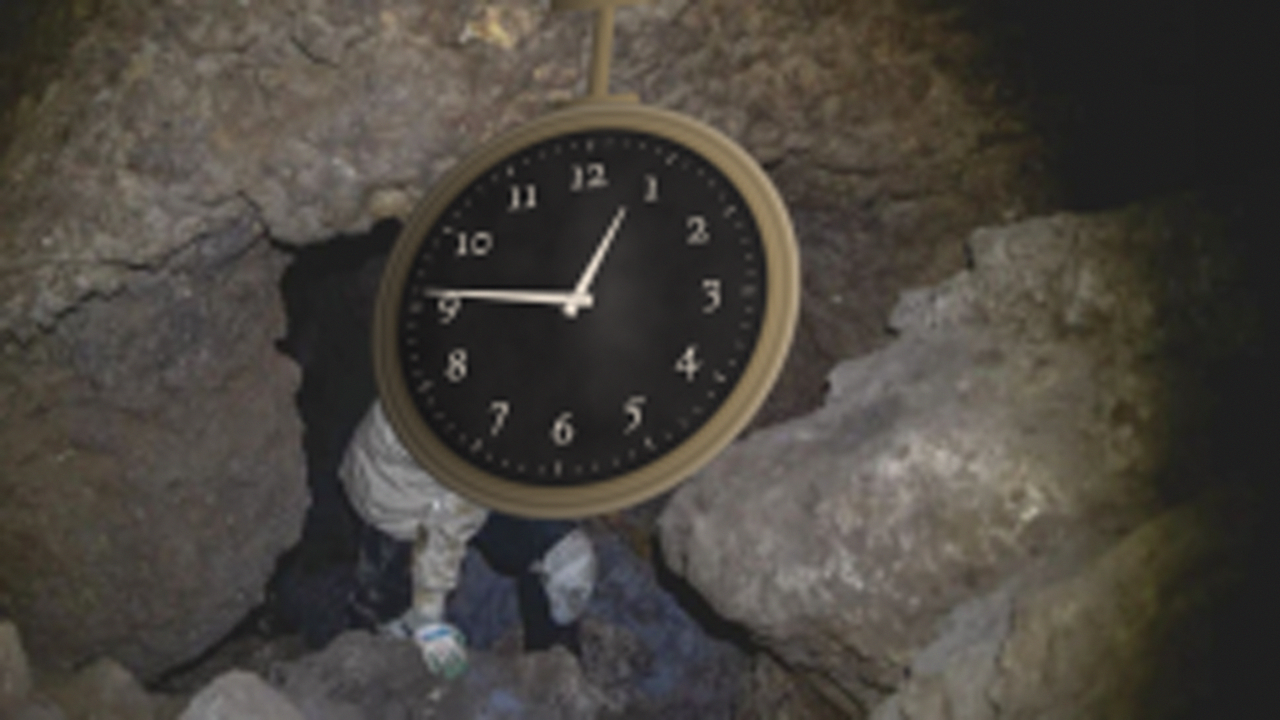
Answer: 12,46
